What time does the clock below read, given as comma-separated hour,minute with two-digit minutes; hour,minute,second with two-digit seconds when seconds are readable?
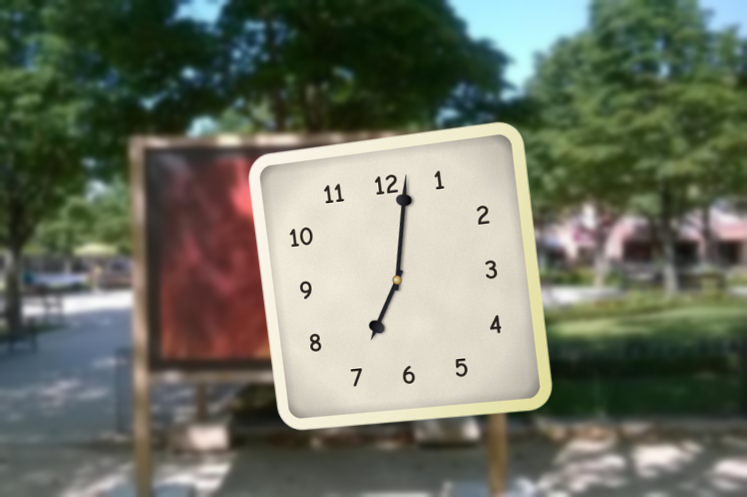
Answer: 7,02
